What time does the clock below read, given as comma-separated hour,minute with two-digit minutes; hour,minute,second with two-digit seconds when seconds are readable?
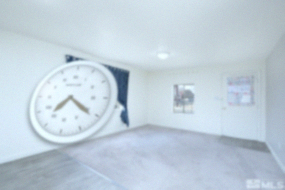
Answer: 7,21
